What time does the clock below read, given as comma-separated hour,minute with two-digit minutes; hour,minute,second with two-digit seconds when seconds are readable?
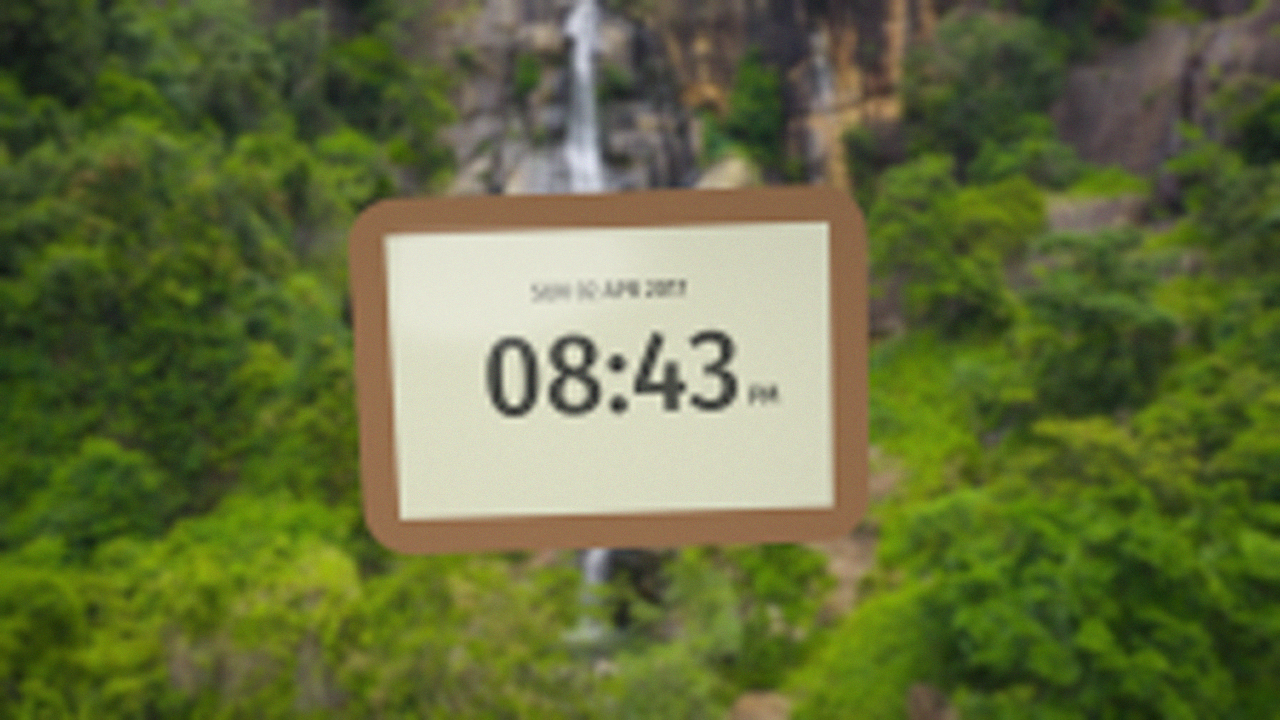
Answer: 8,43
